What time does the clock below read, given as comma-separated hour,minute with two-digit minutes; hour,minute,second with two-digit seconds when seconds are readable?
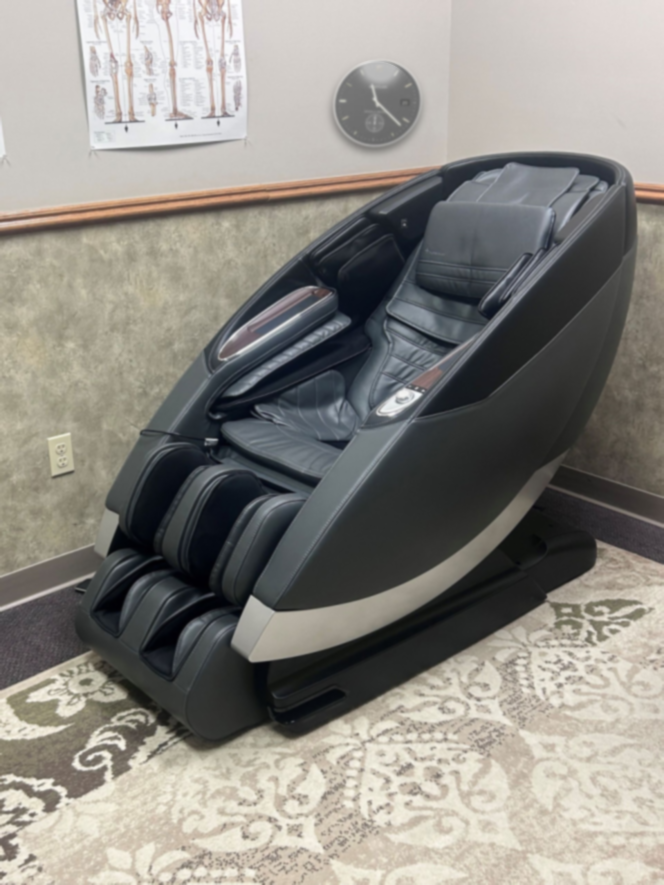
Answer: 11,22
